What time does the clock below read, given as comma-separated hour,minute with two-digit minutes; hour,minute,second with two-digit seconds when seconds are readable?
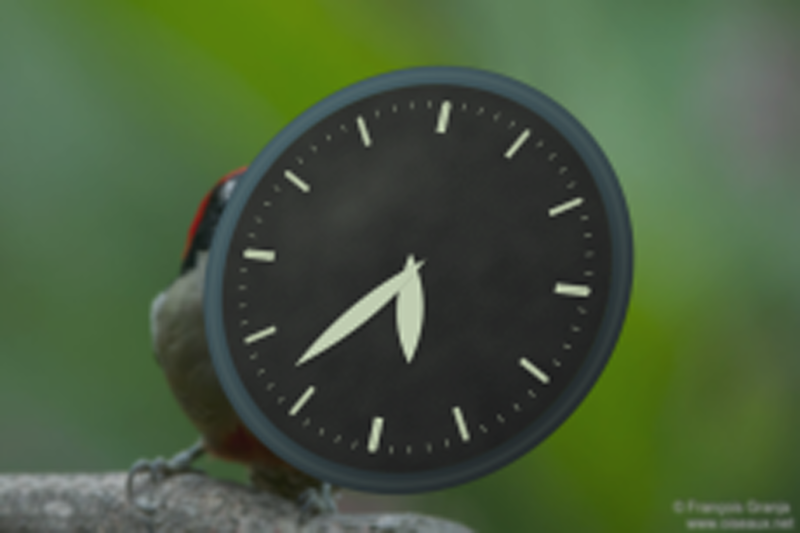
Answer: 5,37
